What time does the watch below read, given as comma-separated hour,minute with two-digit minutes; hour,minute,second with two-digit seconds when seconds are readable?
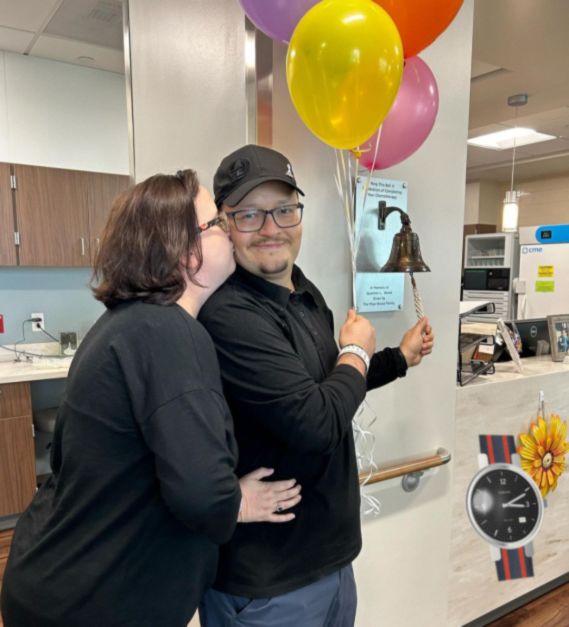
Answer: 3,11
